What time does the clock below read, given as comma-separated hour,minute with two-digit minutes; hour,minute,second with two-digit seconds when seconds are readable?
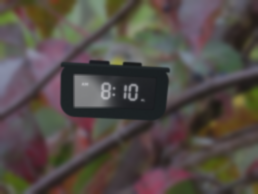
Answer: 8,10
